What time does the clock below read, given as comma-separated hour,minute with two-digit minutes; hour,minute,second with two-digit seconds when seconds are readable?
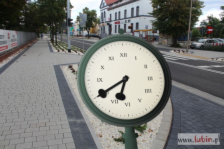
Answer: 6,40
